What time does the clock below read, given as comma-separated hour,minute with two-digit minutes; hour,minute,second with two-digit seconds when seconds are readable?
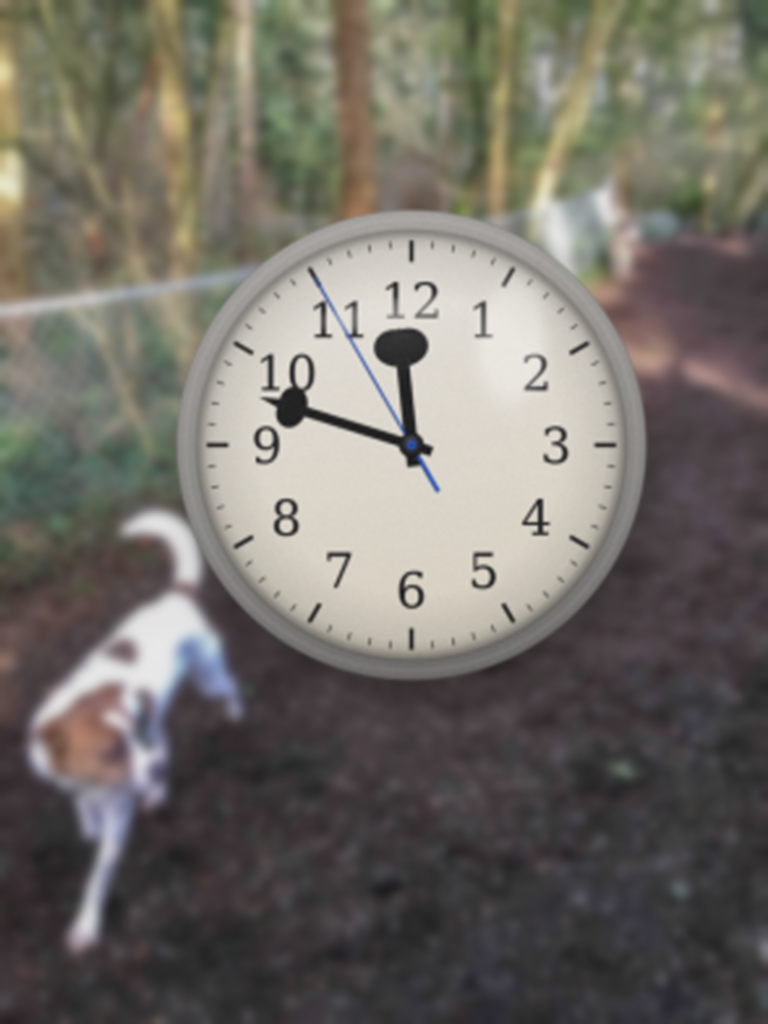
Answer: 11,47,55
